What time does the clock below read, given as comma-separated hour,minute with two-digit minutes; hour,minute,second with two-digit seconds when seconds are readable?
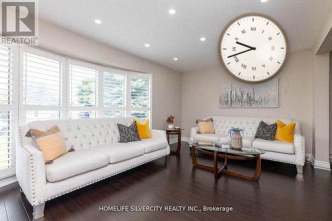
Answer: 9,42
